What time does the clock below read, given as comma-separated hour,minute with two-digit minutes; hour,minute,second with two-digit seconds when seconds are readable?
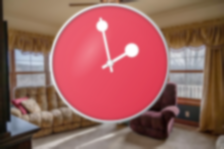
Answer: 1,58
